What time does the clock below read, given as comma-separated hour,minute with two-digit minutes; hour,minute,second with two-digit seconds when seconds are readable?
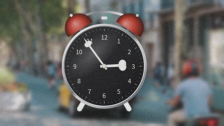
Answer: 2,54
